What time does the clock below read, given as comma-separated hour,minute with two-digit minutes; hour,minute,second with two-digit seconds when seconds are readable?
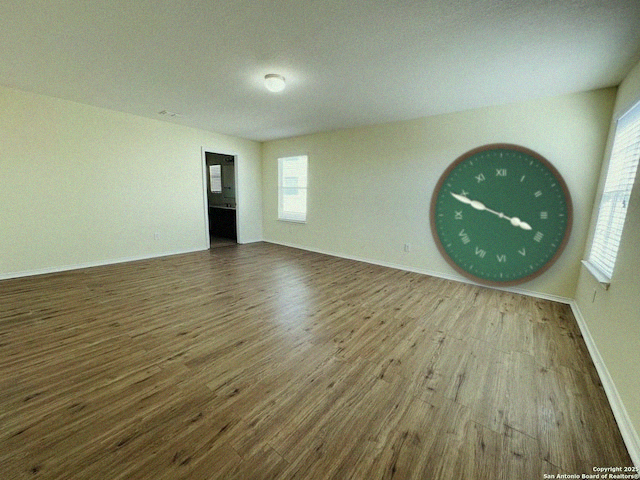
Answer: 3,48,49
